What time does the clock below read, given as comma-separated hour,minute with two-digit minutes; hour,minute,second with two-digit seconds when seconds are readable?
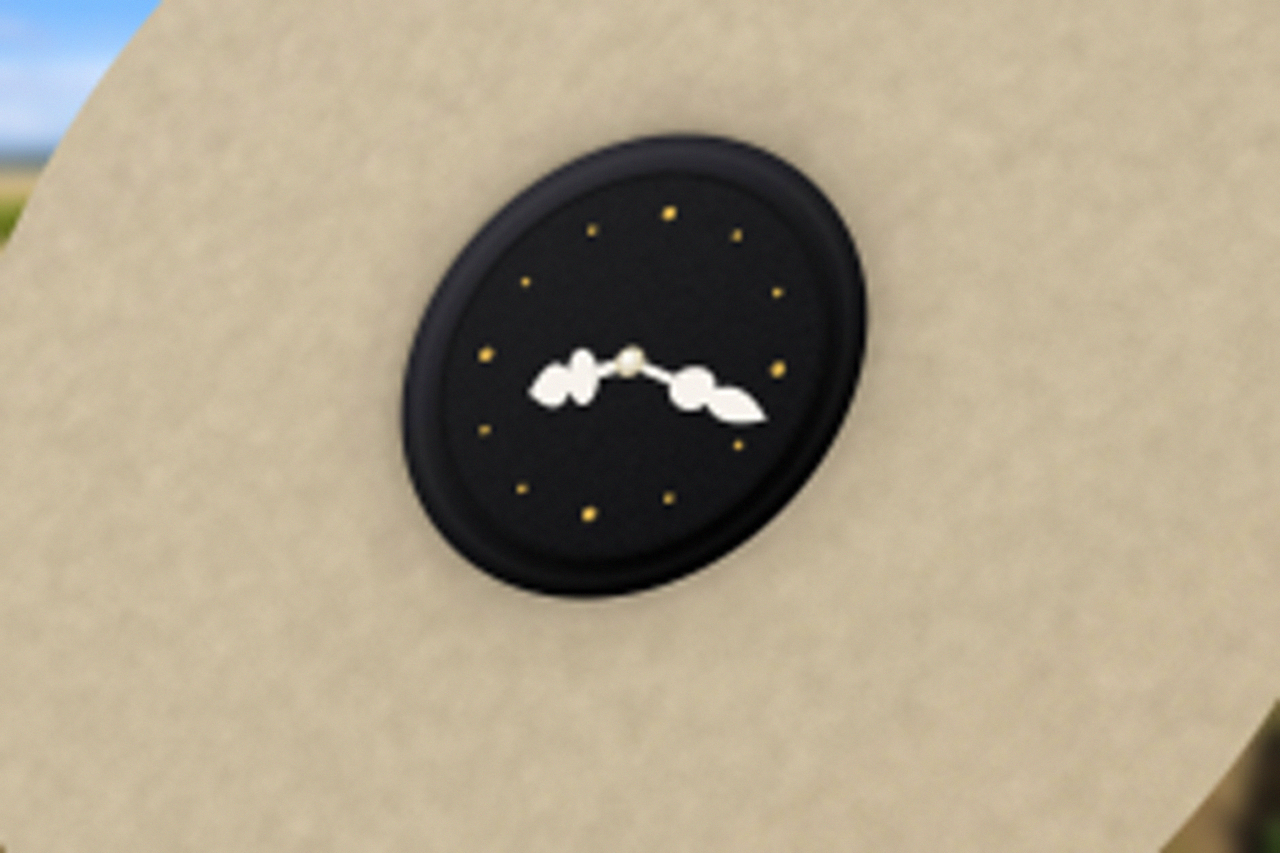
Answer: 8,18
